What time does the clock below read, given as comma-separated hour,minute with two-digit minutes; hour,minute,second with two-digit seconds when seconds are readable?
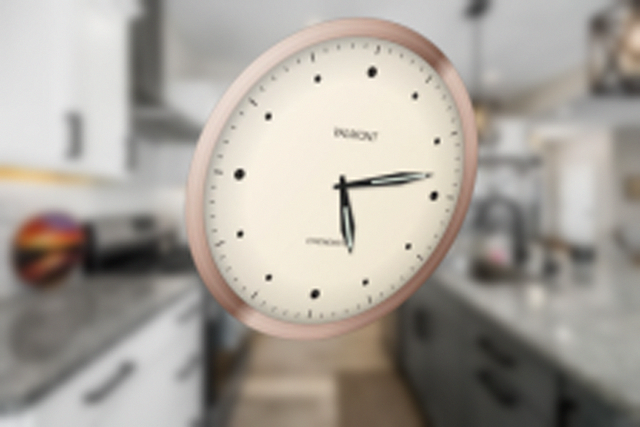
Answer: 5,13
